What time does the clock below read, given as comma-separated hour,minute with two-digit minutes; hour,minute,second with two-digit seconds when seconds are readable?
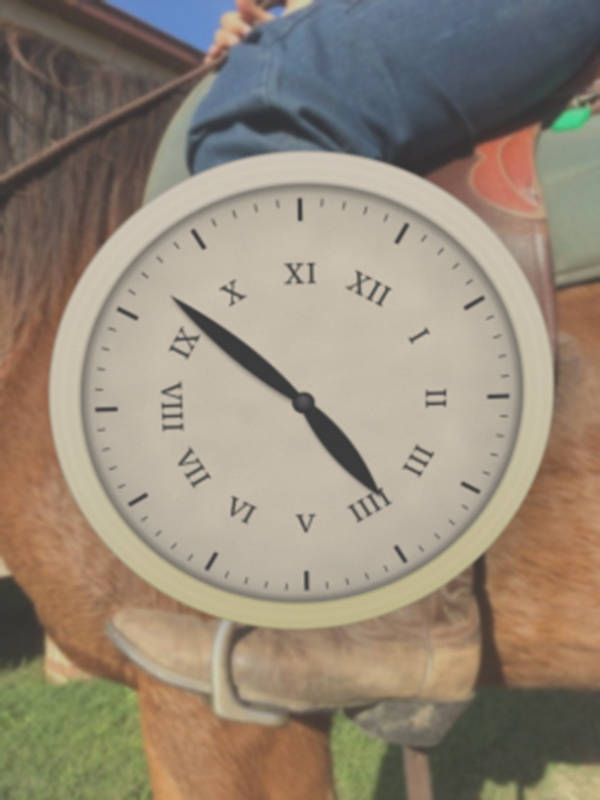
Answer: 3,47
